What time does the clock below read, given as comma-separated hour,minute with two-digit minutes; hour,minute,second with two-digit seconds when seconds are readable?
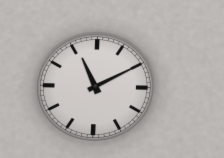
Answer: 11,10
